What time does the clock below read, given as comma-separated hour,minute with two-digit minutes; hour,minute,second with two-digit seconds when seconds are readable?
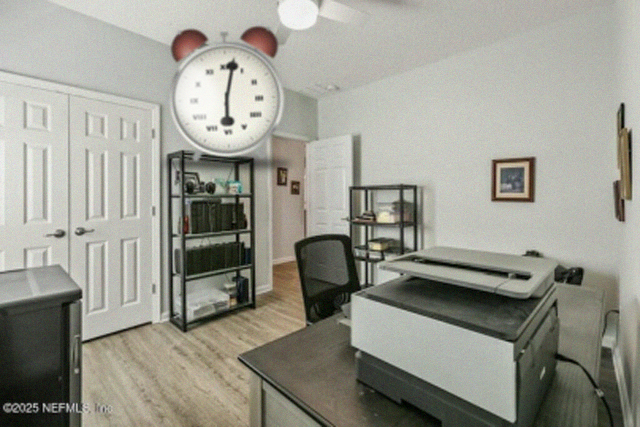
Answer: 6,02
